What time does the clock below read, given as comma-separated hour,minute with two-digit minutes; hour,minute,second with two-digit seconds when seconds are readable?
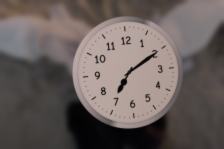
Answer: 7,10
